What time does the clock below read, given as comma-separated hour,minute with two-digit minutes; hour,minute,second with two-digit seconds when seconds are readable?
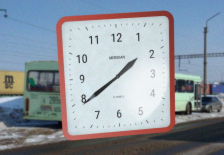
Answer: 1,39
